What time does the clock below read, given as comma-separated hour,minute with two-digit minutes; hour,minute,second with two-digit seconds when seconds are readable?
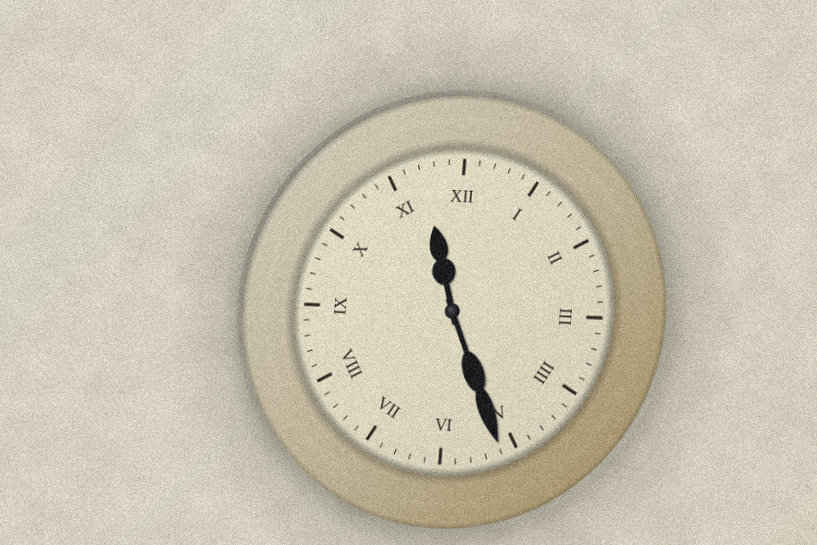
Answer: 11,26
